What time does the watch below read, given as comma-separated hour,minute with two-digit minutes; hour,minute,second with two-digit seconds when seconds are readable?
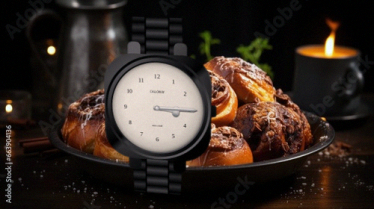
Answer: 3,15
